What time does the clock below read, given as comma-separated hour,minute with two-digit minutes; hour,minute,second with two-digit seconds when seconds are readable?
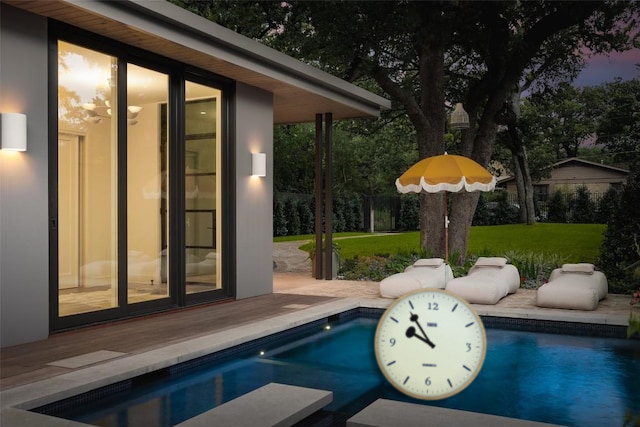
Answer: 9,54
